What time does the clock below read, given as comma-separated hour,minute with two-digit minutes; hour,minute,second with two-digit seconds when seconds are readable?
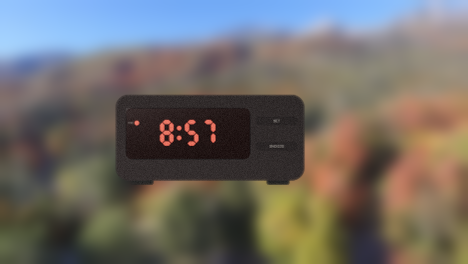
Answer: 8,57
